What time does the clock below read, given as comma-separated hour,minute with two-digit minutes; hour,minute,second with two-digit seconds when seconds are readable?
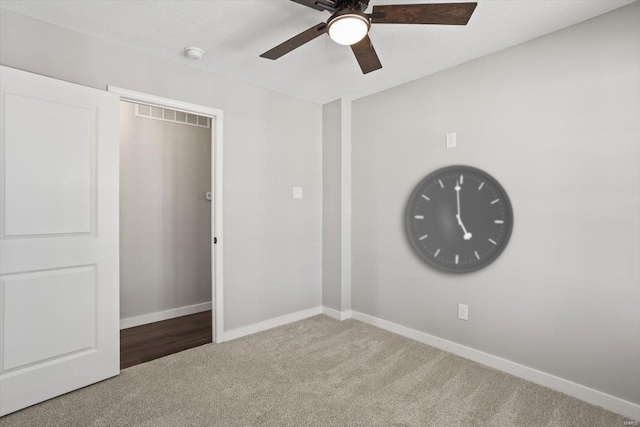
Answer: 4,59
